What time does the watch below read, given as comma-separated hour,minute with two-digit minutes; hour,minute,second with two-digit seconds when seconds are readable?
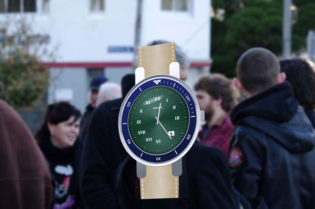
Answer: 12,24
